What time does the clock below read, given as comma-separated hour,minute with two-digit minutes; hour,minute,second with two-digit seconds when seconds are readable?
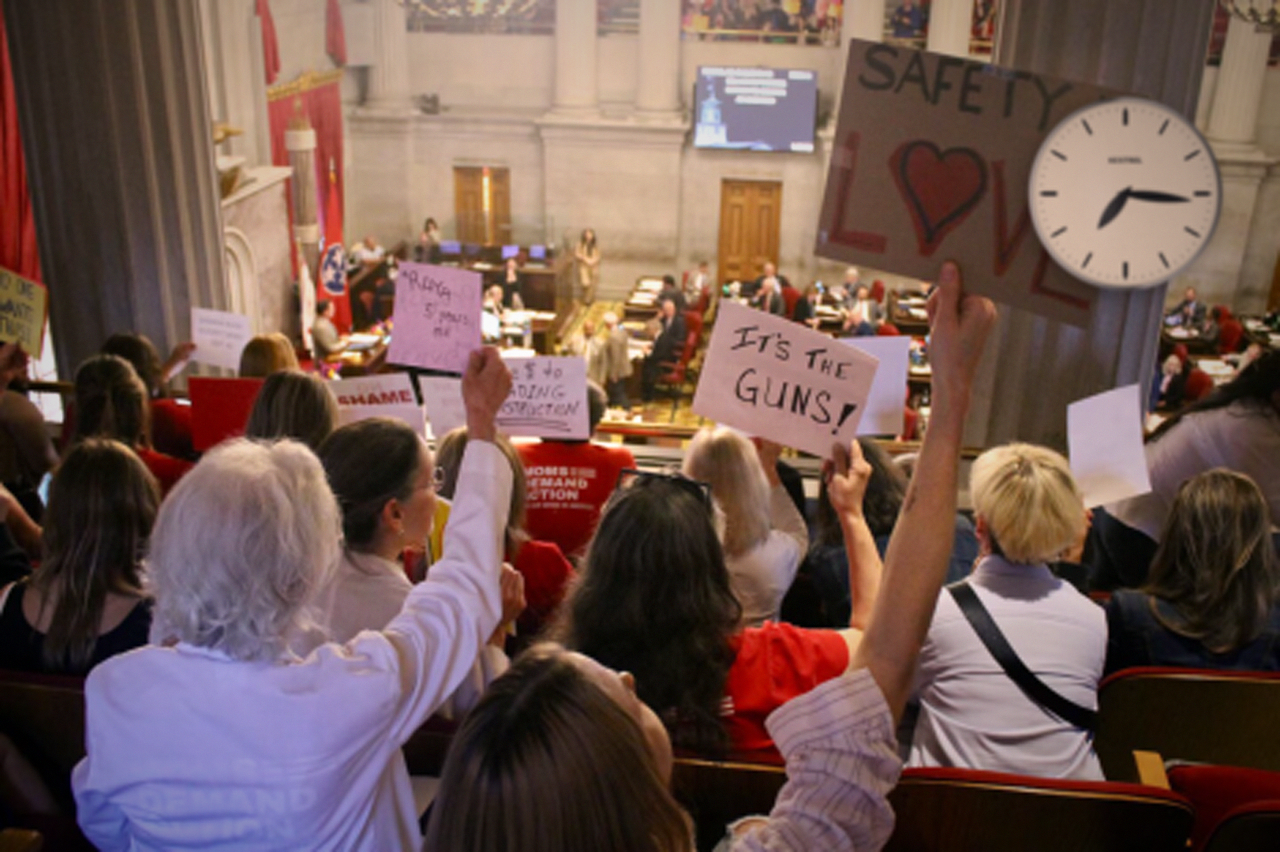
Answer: 7,16
